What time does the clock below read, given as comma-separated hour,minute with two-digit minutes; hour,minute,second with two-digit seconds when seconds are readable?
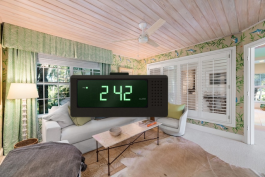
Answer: 2,42
